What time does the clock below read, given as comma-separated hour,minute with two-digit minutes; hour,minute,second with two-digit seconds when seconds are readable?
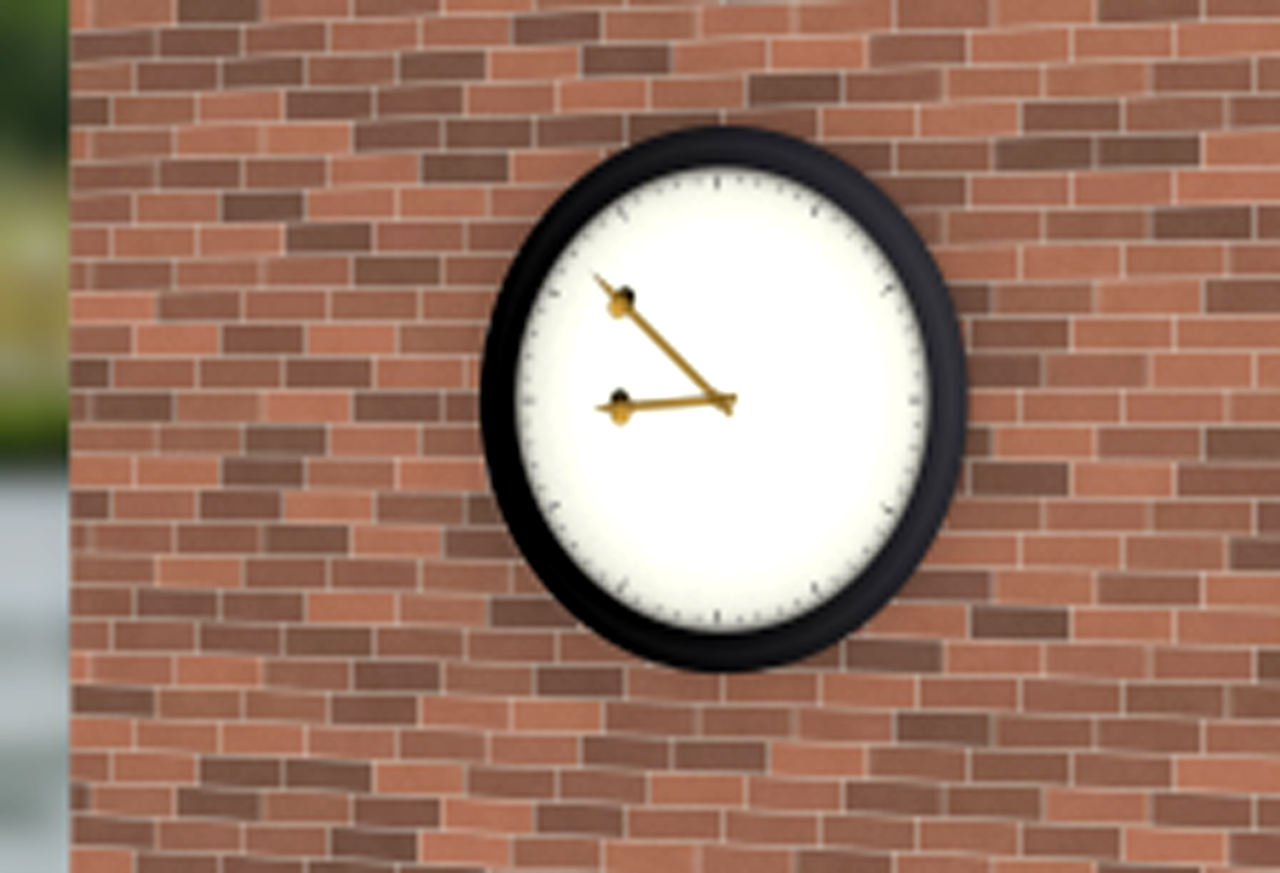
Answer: 8,52
